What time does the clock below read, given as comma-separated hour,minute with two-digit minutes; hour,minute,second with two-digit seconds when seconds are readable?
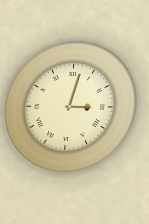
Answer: 3,02
